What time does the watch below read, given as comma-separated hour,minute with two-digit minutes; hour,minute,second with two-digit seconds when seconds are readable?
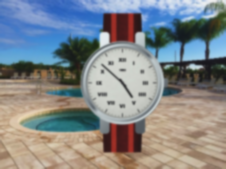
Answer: 4,52
